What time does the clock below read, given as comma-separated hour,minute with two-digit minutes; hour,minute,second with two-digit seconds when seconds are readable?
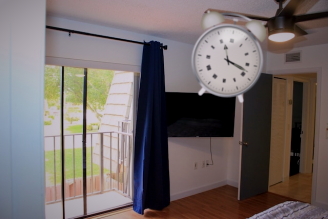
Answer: 11,18
